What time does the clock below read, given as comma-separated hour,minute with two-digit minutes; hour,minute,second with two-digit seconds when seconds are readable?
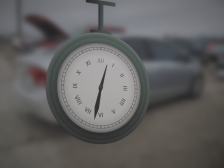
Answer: 12,32
